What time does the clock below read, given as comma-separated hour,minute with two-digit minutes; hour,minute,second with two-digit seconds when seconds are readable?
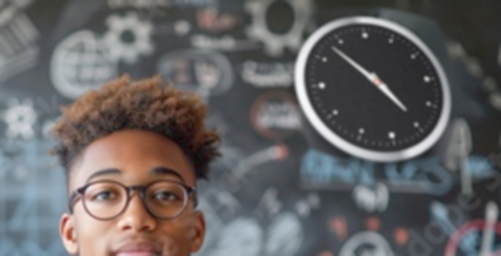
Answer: 4,53
